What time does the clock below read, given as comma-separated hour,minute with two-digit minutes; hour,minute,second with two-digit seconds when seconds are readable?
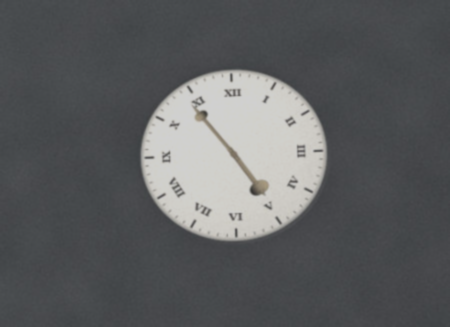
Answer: 4,54
